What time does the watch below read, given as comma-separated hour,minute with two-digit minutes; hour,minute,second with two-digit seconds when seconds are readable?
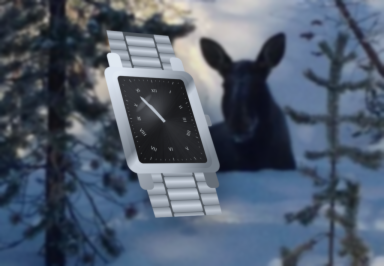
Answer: 10,54
